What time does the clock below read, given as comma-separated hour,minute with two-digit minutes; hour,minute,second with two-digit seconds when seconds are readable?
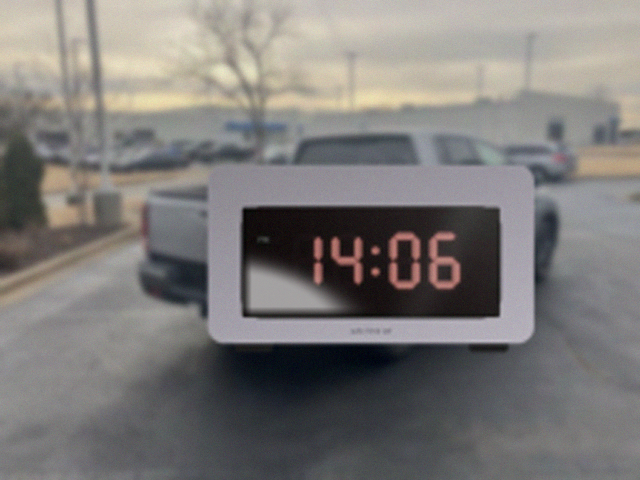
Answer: 14,06
